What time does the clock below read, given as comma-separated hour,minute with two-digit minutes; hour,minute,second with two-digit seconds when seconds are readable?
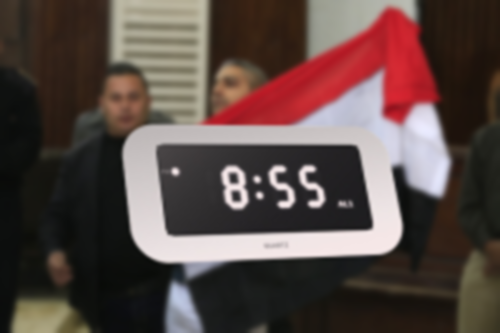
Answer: 8,55
